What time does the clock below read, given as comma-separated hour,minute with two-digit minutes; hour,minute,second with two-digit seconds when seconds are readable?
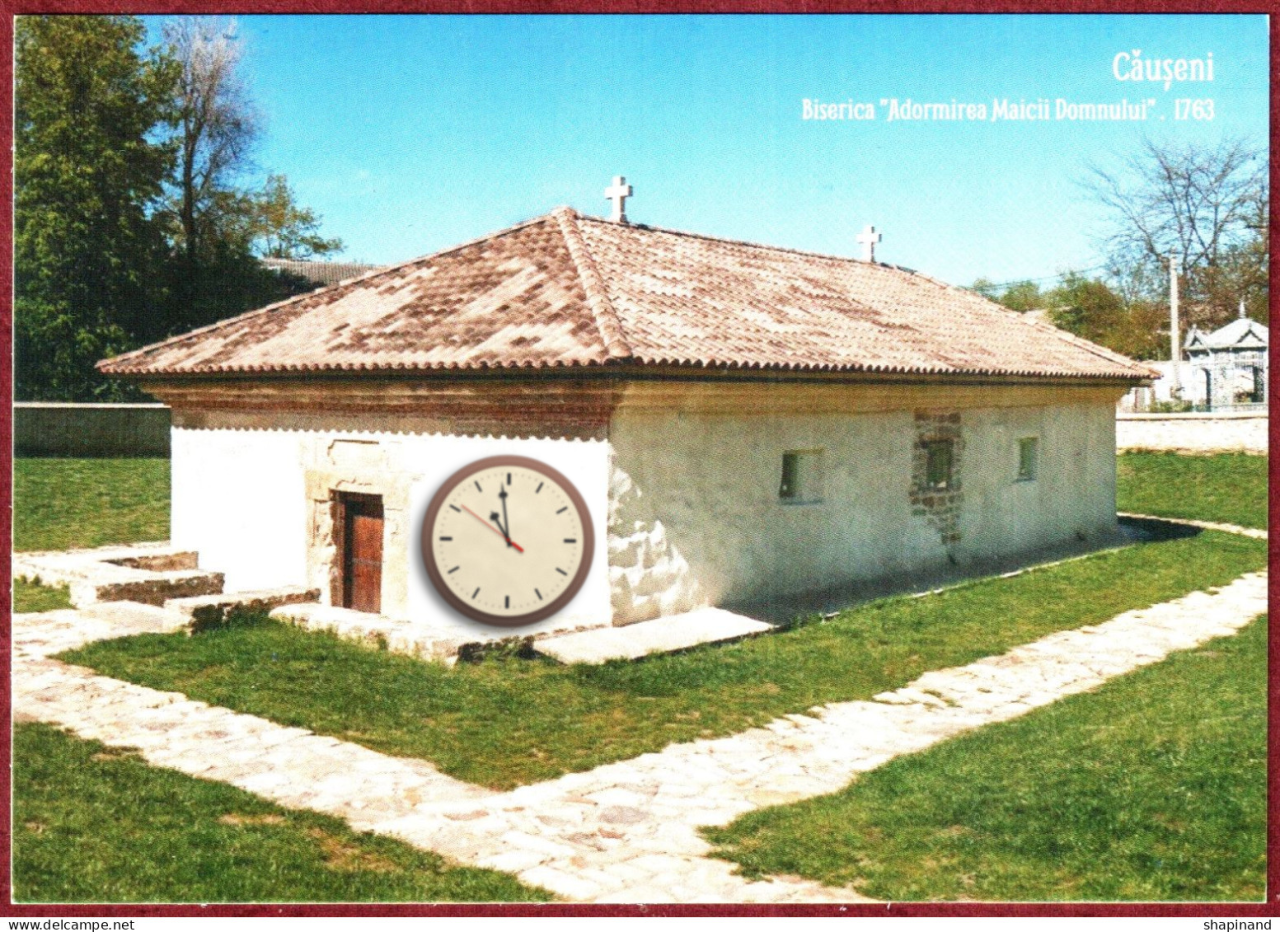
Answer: 10,58,51
